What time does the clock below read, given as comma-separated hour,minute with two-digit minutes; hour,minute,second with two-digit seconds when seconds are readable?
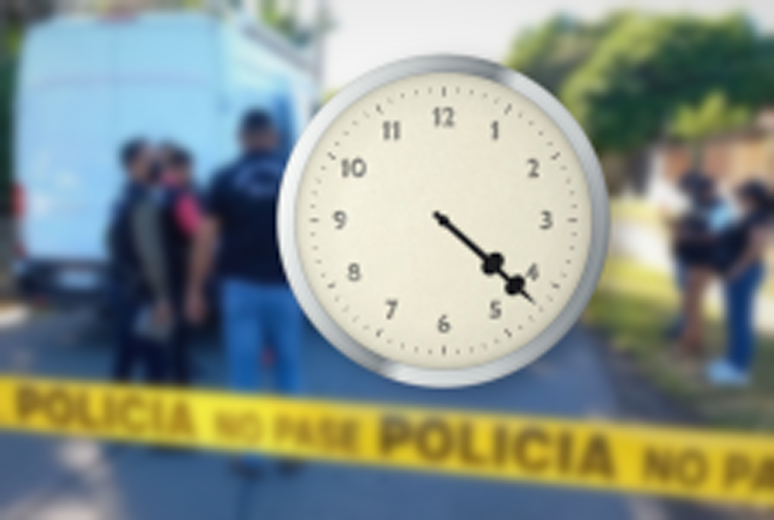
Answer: 4,22
